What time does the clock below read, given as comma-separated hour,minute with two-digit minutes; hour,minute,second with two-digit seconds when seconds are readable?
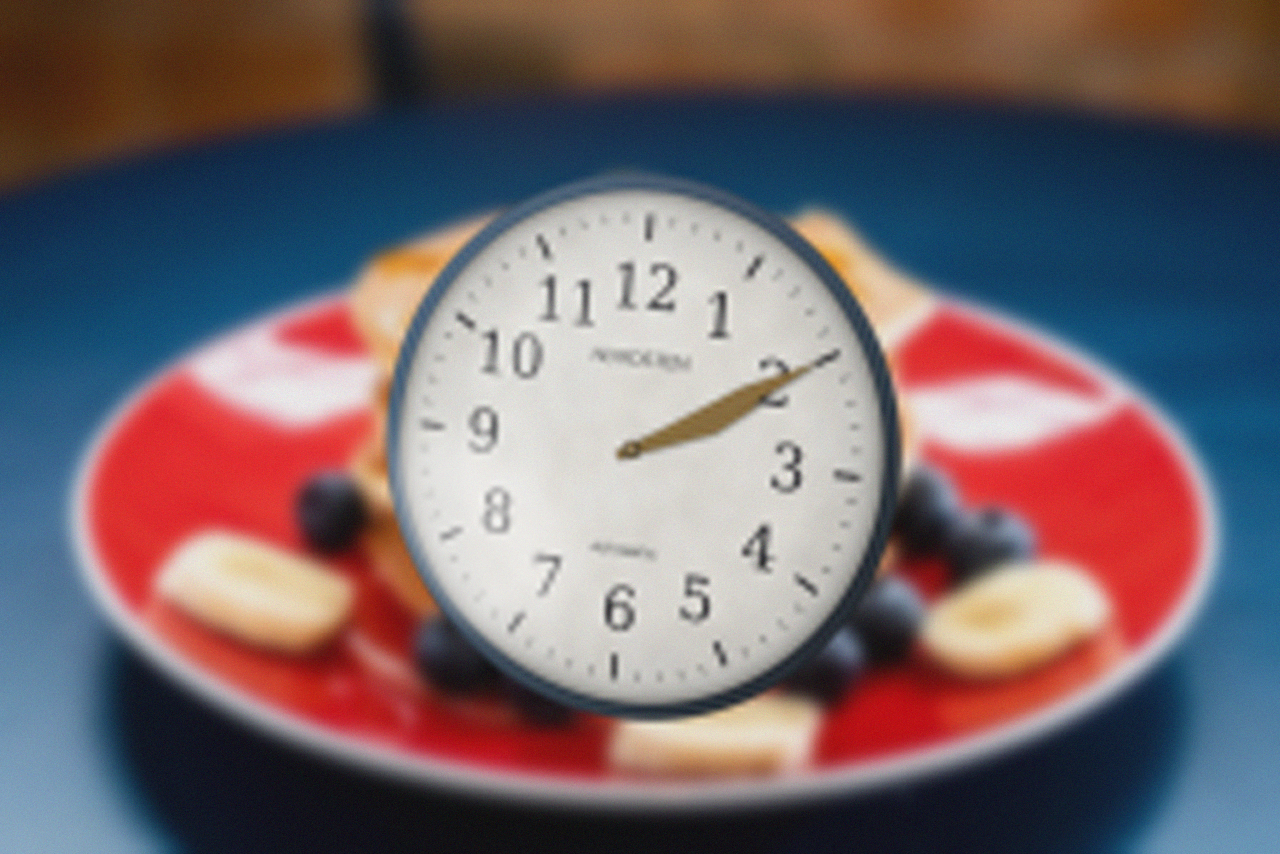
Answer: 2,10
